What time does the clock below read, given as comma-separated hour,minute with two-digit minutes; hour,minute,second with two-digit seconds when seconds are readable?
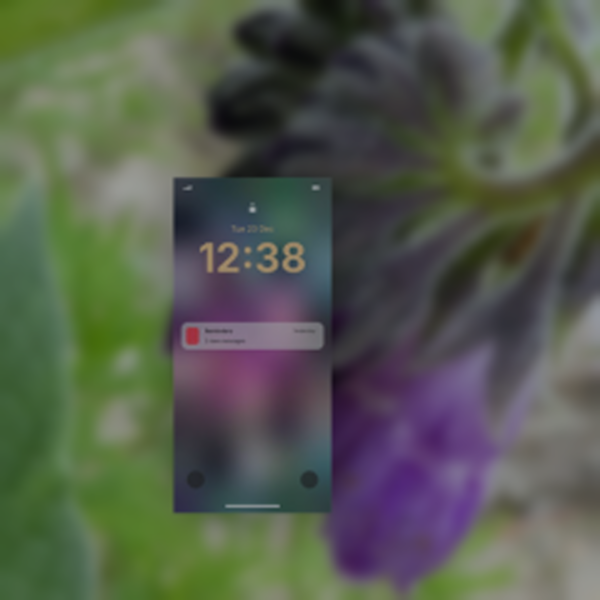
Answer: 12,38
